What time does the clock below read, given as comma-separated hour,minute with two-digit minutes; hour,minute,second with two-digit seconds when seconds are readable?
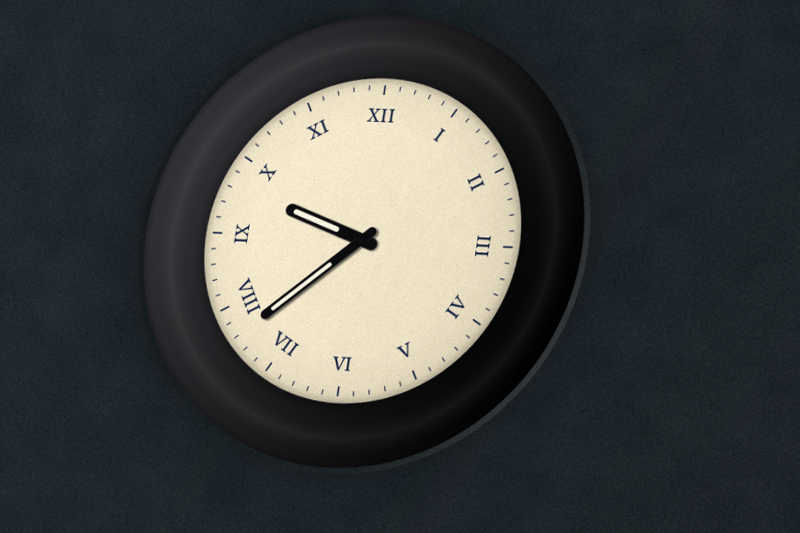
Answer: 9,38
